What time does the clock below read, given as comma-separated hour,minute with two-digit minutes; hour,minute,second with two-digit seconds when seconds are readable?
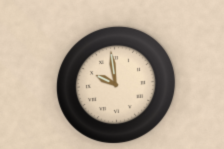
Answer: 9,59
